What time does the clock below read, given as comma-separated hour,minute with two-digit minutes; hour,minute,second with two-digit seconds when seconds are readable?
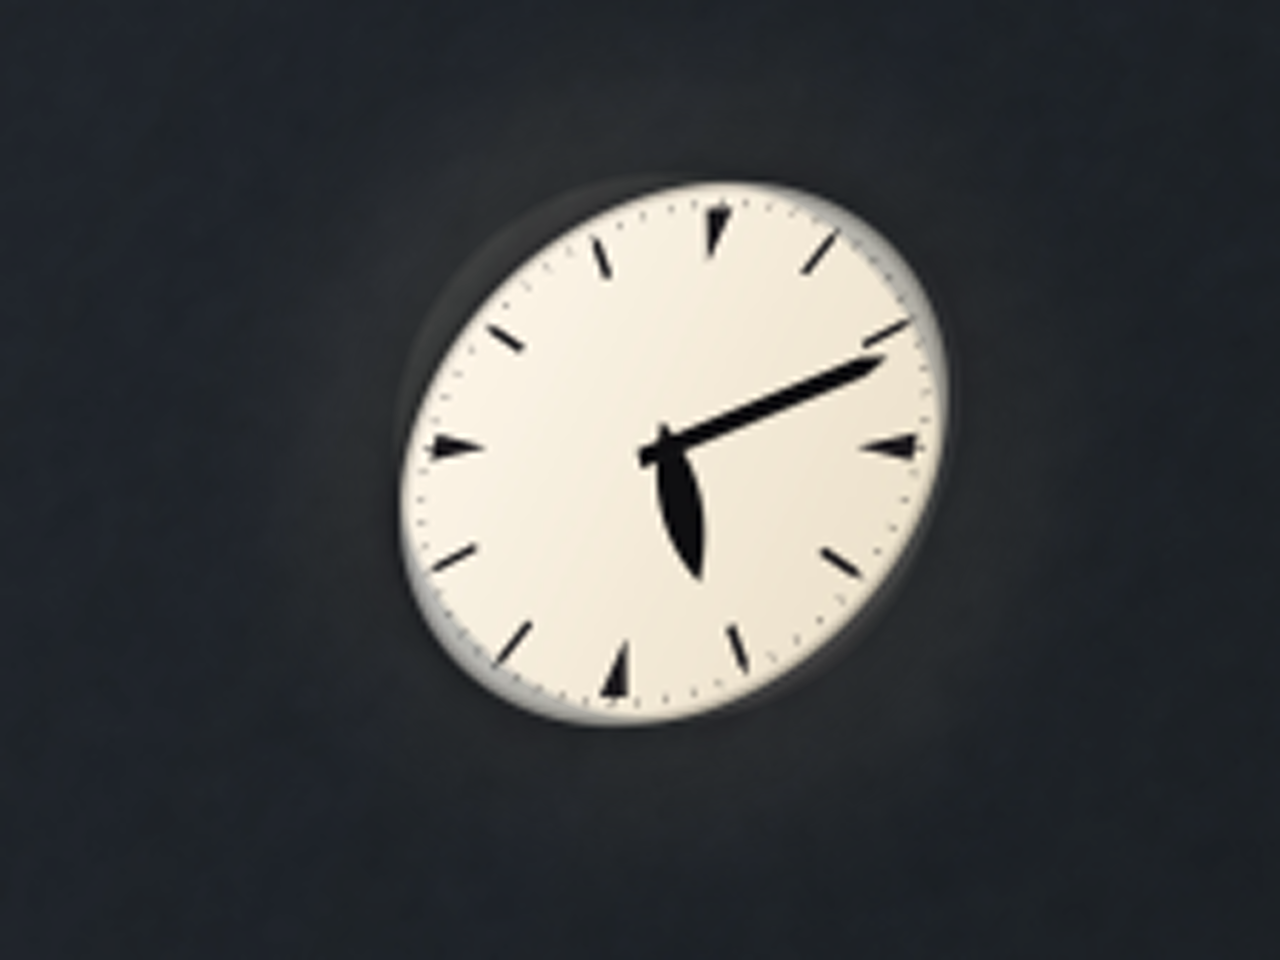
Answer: 5,11
